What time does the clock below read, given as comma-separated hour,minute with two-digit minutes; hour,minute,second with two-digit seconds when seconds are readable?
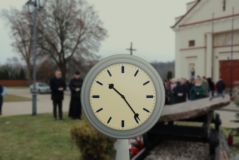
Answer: 10,24
